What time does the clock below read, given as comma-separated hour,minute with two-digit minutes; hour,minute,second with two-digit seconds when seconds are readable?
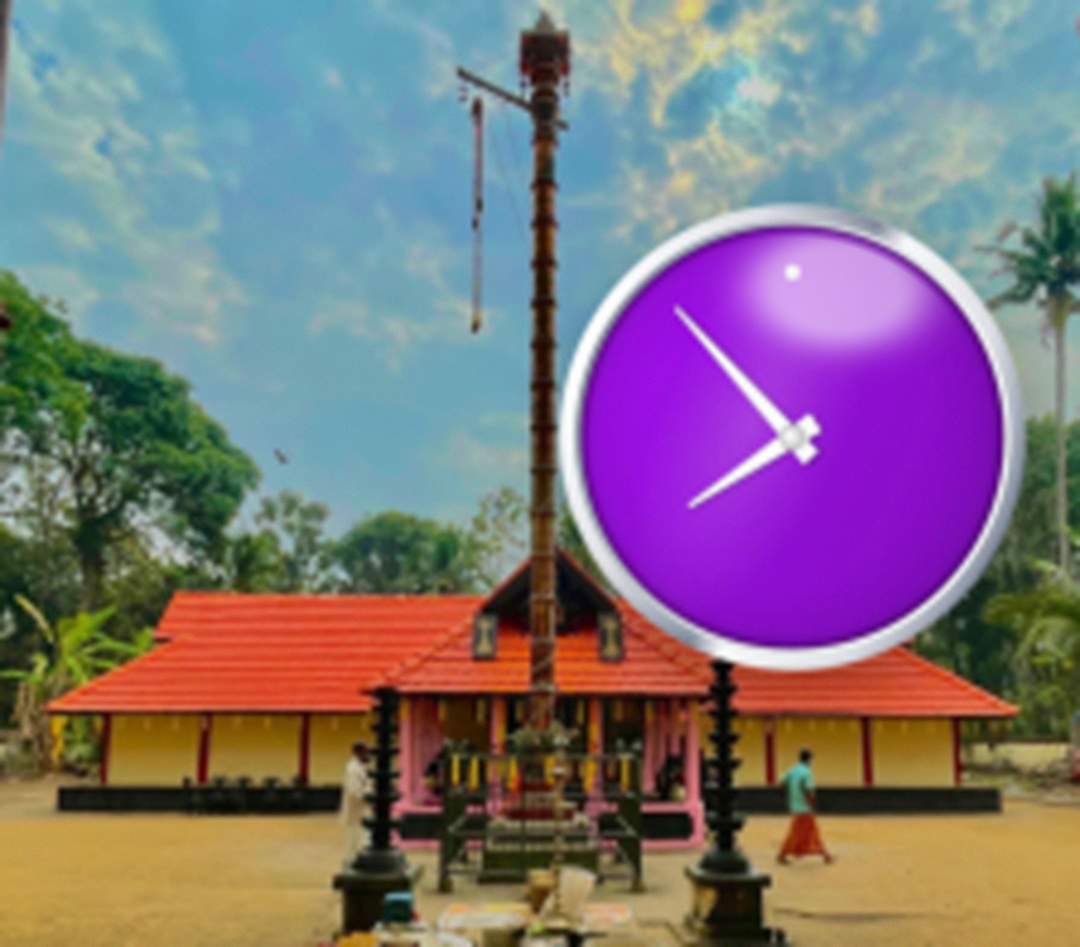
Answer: 7,53
